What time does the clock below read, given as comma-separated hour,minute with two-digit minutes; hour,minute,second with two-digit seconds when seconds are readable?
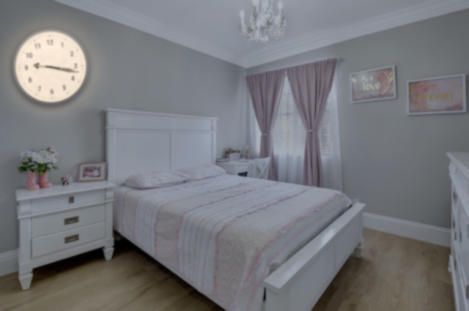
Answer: 9,17
